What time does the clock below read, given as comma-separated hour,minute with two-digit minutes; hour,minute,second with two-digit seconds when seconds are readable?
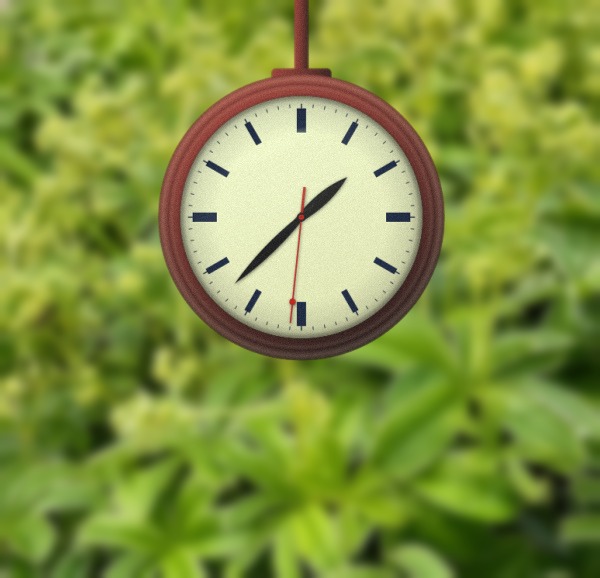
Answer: 1,37,31
